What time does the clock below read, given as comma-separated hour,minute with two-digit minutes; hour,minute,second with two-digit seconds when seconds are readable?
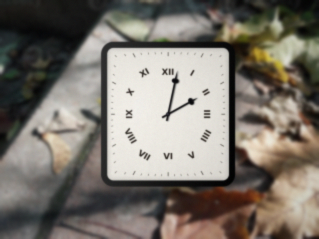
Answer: 2,02
